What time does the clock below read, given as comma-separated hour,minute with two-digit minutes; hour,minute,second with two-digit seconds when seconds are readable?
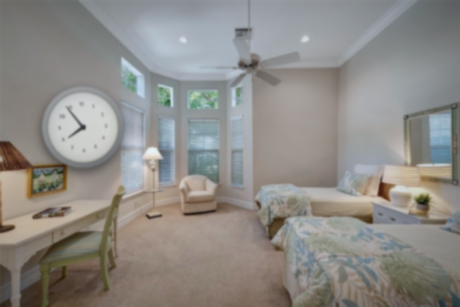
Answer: 7,54
